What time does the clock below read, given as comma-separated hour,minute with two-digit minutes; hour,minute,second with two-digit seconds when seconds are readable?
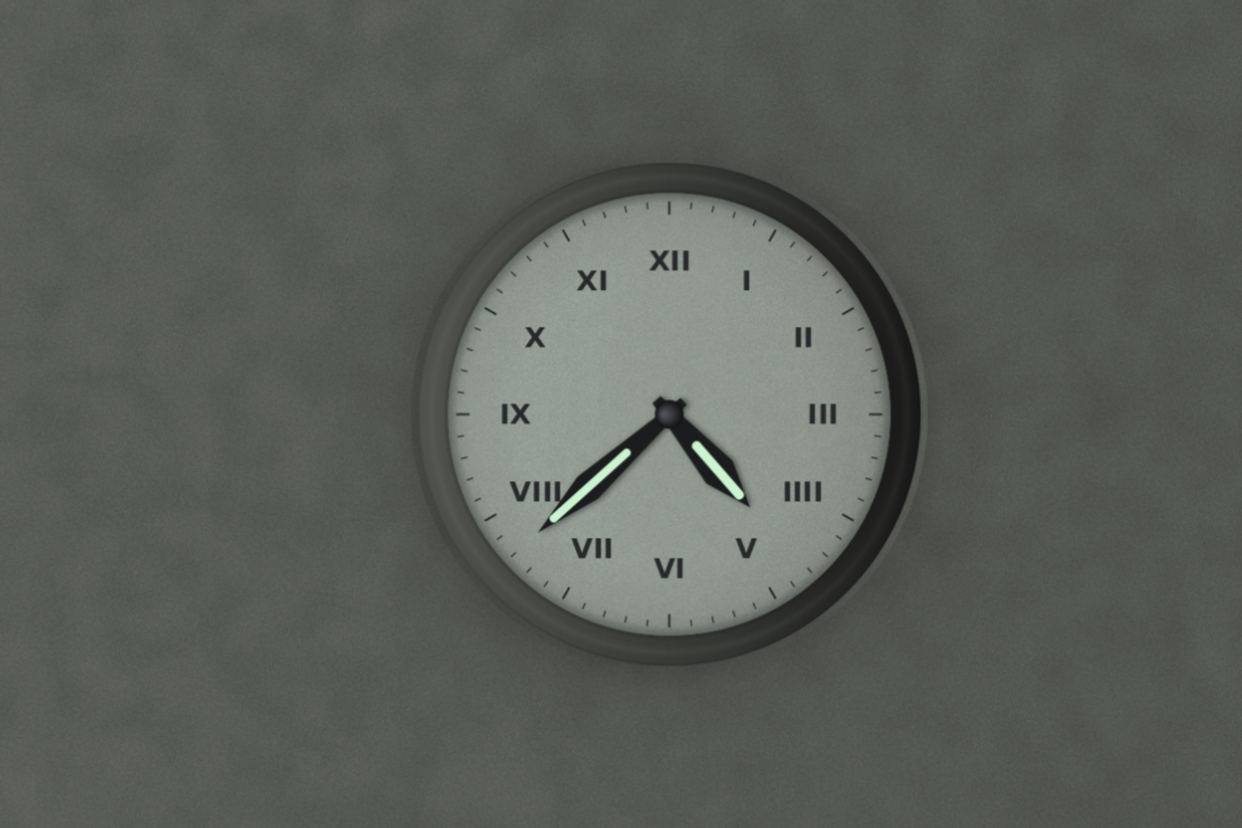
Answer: 4,38
